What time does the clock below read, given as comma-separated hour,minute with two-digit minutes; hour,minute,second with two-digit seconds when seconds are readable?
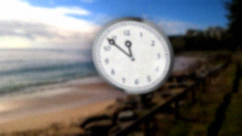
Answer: 11,53
